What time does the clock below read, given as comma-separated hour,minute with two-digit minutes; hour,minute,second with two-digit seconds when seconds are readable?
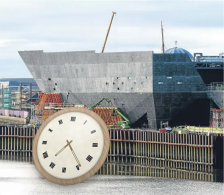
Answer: 7,24
